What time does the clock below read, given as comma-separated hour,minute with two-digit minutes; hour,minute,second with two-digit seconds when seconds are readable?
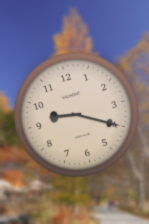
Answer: 9,20
